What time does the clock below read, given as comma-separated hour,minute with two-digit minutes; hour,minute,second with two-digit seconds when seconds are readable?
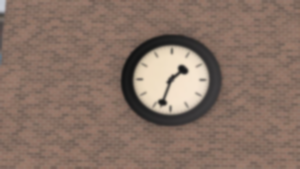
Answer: 1,33
